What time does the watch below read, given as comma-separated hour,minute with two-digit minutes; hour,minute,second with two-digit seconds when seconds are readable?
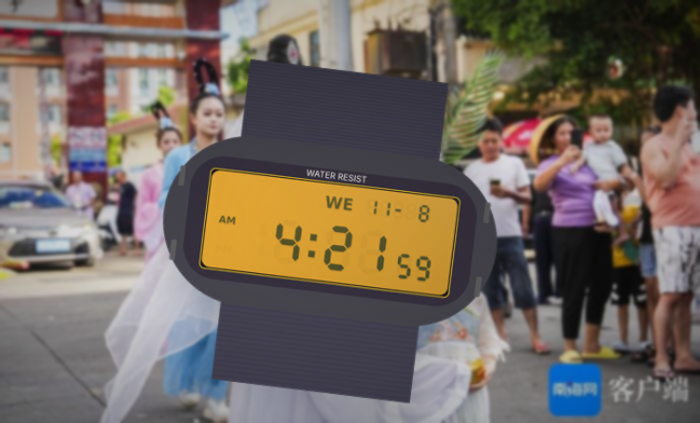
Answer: 4,21,59
